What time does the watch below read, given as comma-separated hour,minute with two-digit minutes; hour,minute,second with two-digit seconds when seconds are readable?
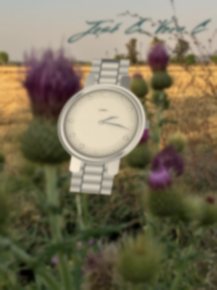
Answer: 2,17
